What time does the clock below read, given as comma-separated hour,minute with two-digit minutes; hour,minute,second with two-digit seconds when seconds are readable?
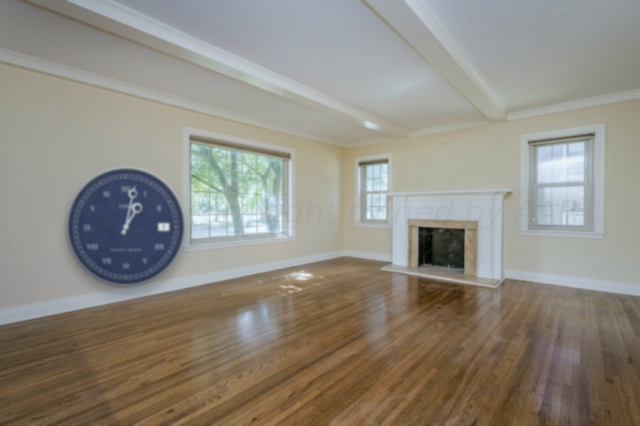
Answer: 1,02
